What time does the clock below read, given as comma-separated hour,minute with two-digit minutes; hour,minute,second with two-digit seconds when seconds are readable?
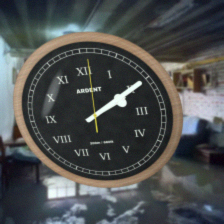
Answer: 2,10,01
